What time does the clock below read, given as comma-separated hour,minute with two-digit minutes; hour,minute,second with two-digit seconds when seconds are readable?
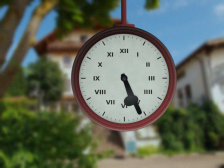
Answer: 5,26
